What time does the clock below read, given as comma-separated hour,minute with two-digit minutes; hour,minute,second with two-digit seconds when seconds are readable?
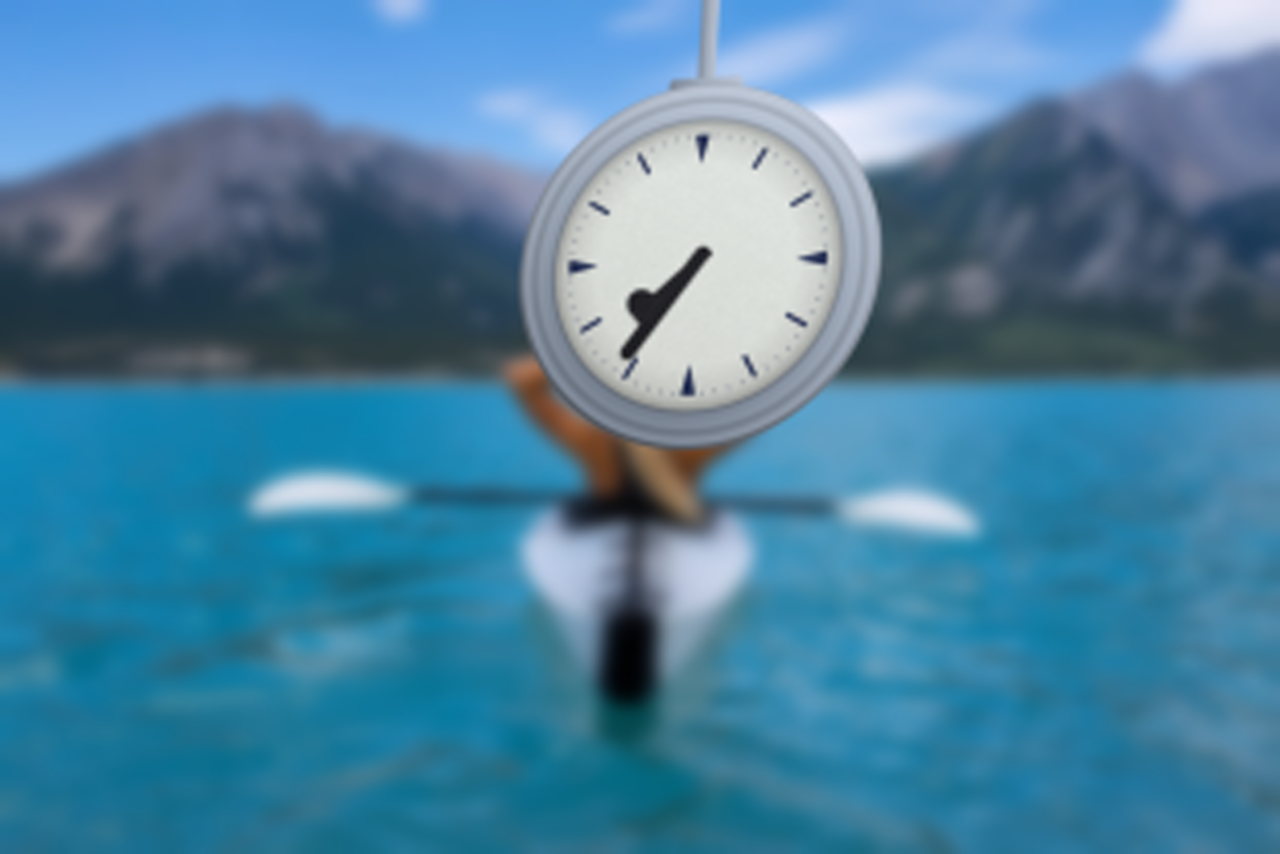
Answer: 7,36
